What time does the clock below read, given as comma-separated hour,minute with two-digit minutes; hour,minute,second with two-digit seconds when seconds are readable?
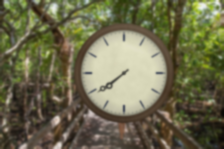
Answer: 7,39
